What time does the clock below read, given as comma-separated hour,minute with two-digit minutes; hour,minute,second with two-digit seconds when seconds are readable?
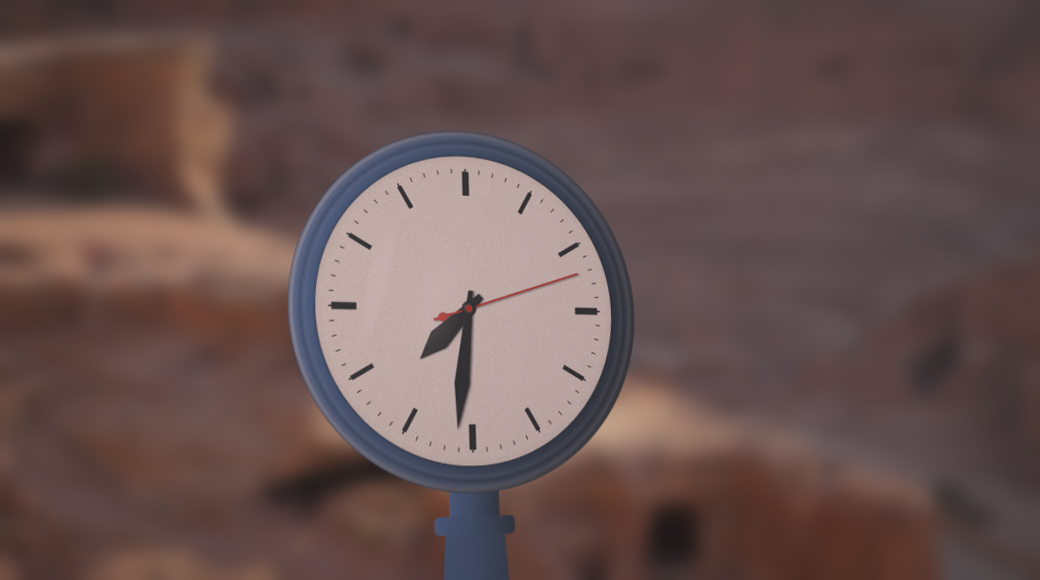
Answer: 7,31,12
